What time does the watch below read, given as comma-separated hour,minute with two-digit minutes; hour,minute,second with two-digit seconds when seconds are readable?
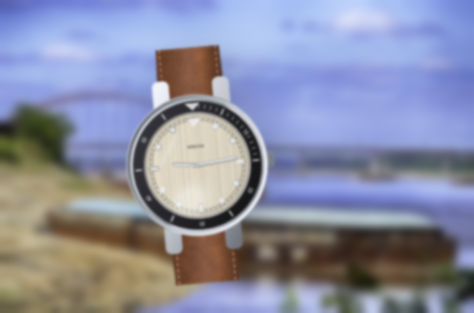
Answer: 9,14
